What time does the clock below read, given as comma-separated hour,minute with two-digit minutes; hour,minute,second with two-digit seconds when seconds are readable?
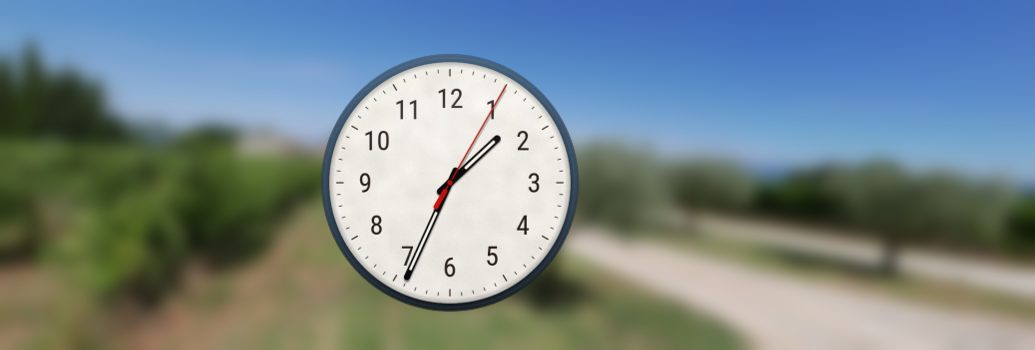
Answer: 1,34,05
